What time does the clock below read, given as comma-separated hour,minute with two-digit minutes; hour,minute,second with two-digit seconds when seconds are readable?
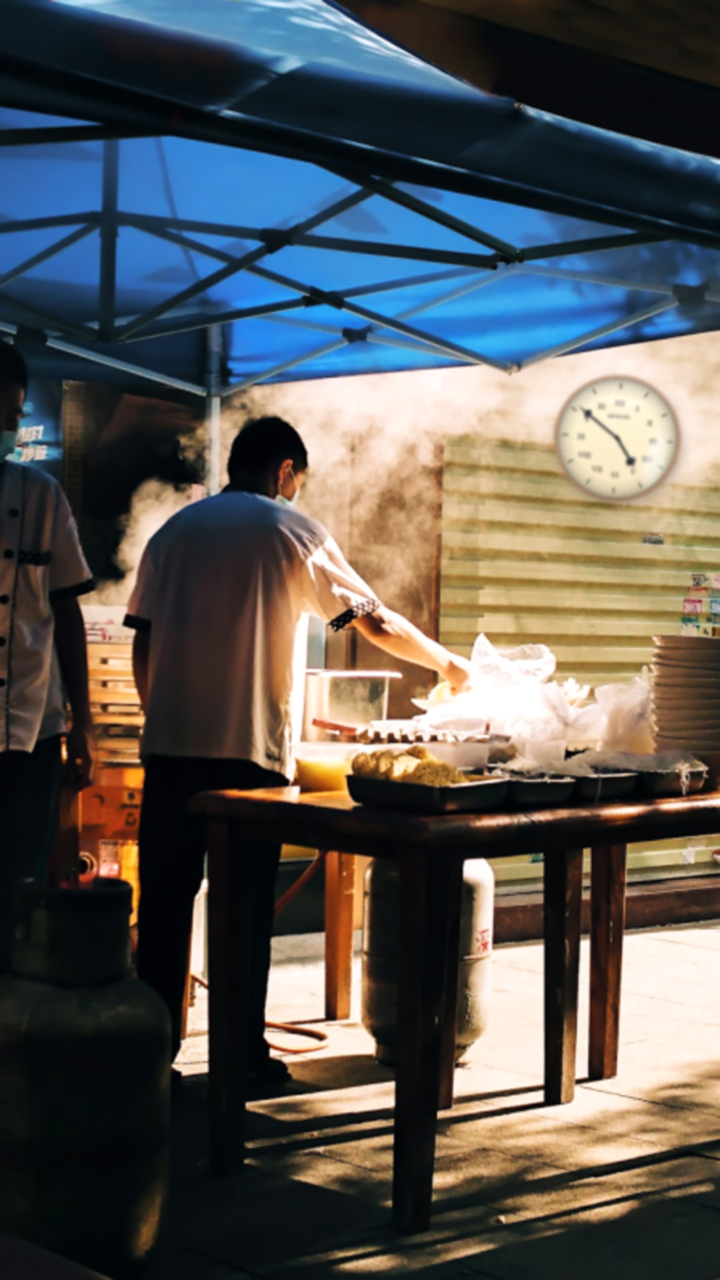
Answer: 4,51
